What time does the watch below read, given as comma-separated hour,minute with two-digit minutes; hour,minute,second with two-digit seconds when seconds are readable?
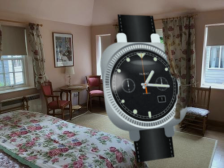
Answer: 1,16
